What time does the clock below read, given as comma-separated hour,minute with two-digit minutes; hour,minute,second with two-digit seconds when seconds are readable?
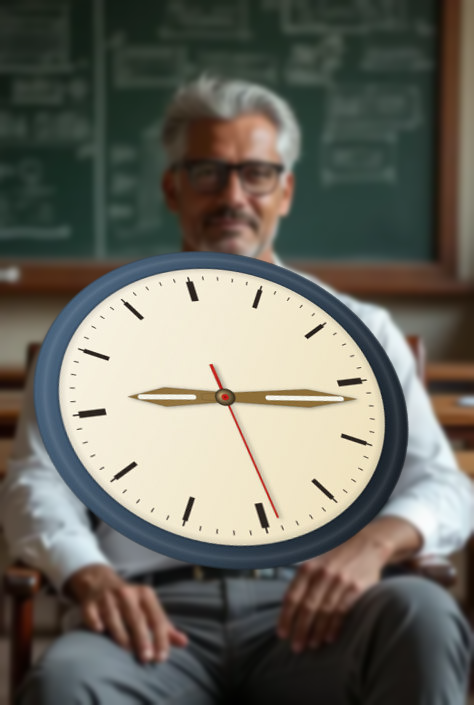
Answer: 9,16,29
